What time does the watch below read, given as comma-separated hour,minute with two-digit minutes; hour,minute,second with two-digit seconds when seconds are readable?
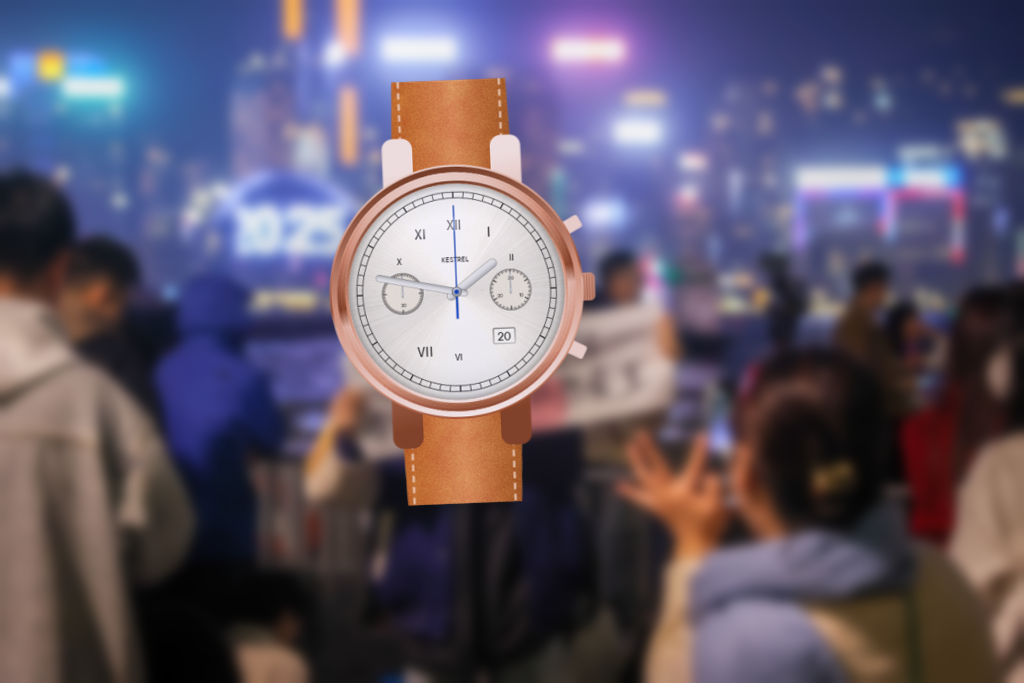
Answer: 1,47
